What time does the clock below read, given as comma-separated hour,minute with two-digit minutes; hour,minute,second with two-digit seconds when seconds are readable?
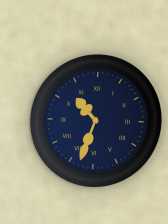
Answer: 10,33
